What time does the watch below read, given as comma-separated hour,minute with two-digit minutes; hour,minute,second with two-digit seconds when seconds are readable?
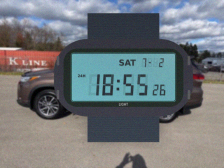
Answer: 18,55,26
